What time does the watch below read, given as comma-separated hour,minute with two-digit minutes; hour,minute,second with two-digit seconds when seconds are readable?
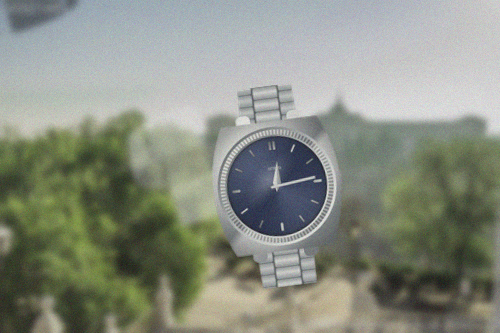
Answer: 12,14
